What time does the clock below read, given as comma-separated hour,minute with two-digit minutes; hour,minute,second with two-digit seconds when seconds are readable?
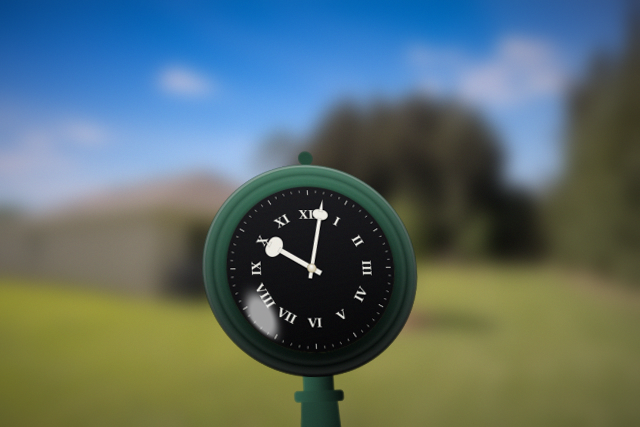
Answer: 10,02
